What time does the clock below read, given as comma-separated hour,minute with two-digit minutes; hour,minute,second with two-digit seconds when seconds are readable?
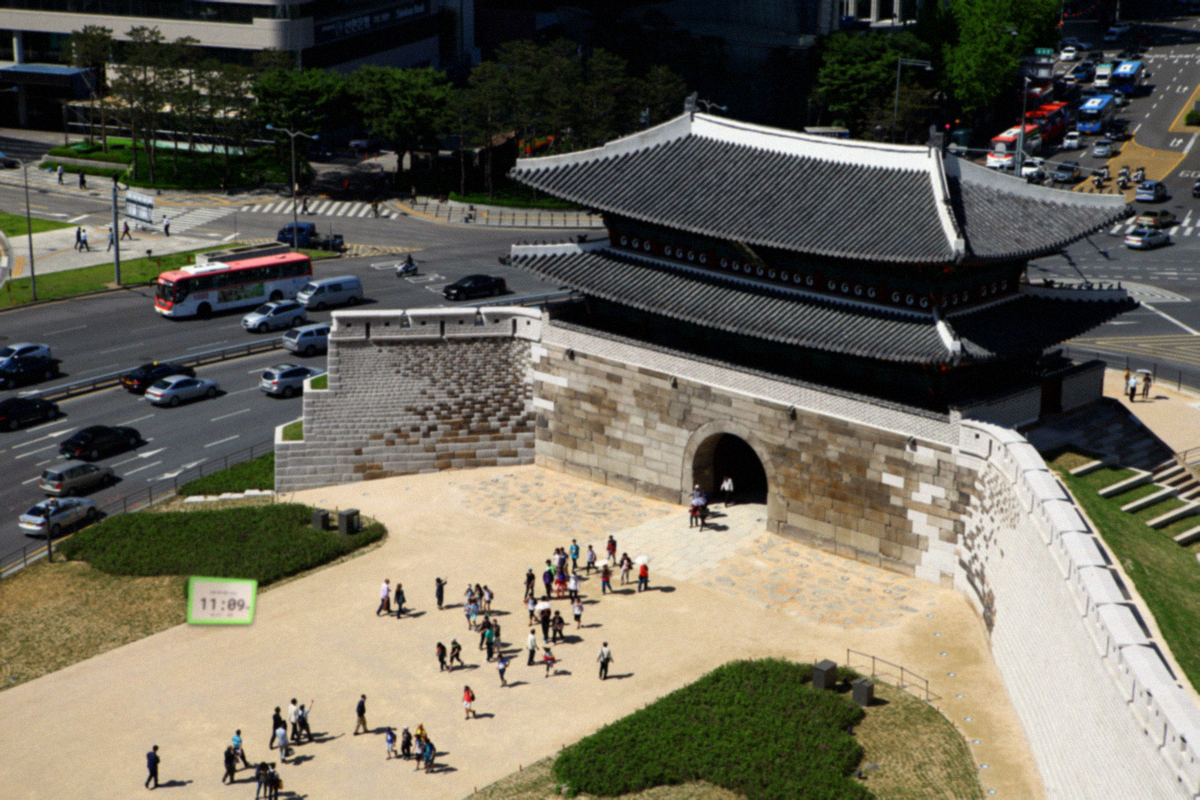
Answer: 11,09
